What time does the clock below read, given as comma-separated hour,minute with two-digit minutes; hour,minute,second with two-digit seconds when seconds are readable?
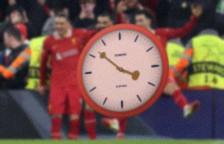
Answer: 3,52
